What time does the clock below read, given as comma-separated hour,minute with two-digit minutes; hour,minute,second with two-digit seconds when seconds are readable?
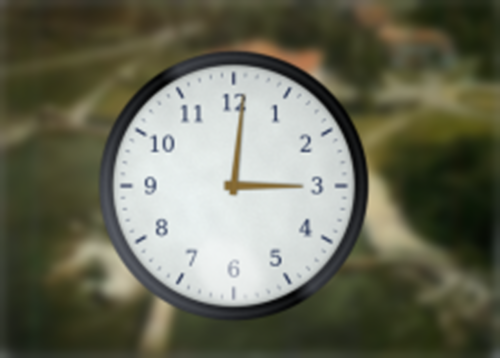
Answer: 3,01
